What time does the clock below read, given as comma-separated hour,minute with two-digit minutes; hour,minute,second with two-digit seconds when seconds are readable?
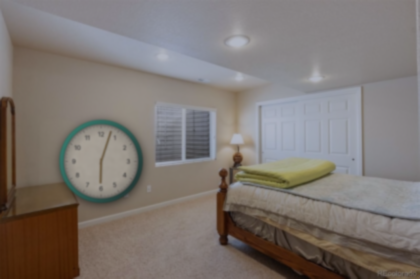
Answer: 6,03
